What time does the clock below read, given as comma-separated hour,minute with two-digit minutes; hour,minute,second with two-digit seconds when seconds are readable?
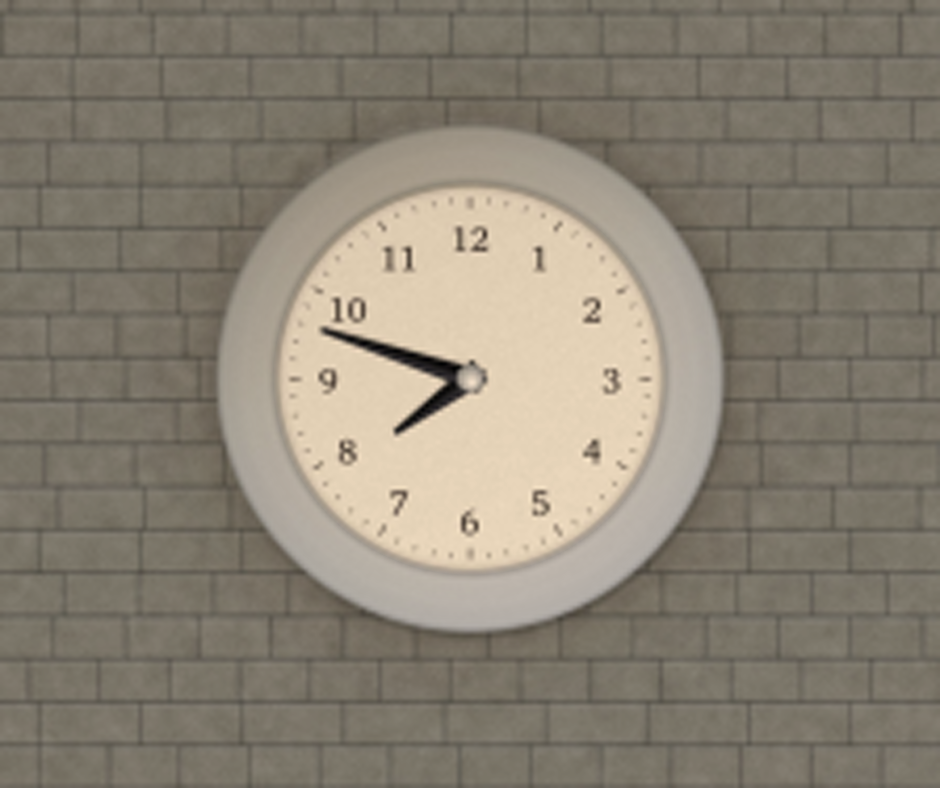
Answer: 7,48
